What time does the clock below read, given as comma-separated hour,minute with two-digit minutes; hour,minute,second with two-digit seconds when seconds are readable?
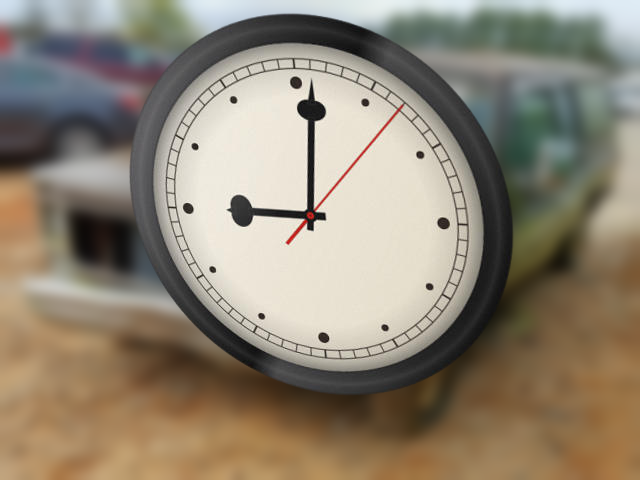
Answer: 9,01,07
